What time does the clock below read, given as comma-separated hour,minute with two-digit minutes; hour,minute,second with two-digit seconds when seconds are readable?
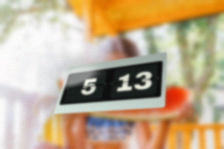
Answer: 5,13
